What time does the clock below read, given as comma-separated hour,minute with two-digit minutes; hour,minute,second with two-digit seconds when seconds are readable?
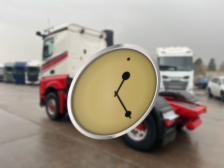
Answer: 12,22
